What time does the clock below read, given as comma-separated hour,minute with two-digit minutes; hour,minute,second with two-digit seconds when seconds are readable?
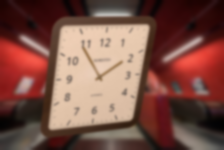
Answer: 1,54
